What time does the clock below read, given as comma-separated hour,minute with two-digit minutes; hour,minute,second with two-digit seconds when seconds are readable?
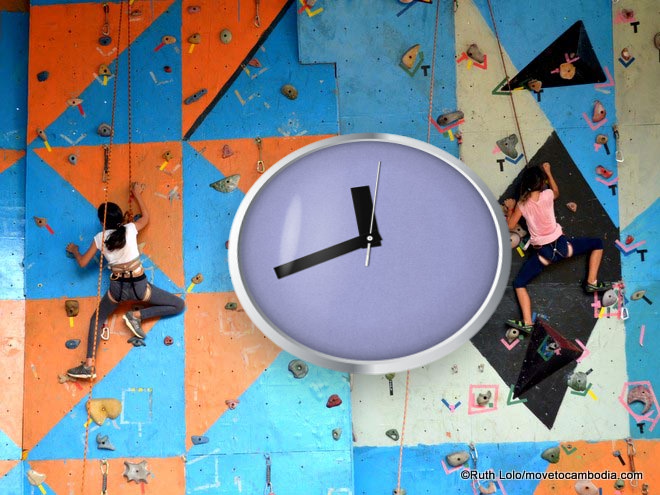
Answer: 11,41,01
